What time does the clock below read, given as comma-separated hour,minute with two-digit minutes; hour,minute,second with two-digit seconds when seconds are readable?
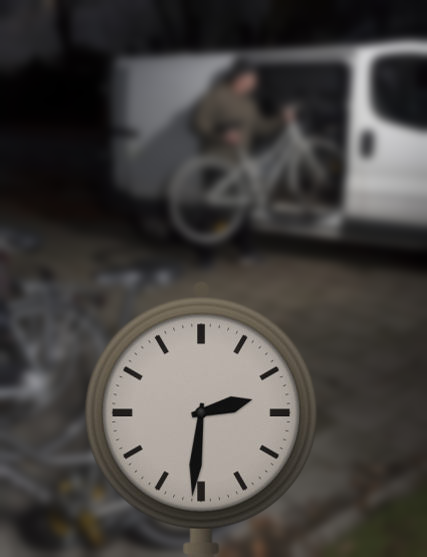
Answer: 2,31
